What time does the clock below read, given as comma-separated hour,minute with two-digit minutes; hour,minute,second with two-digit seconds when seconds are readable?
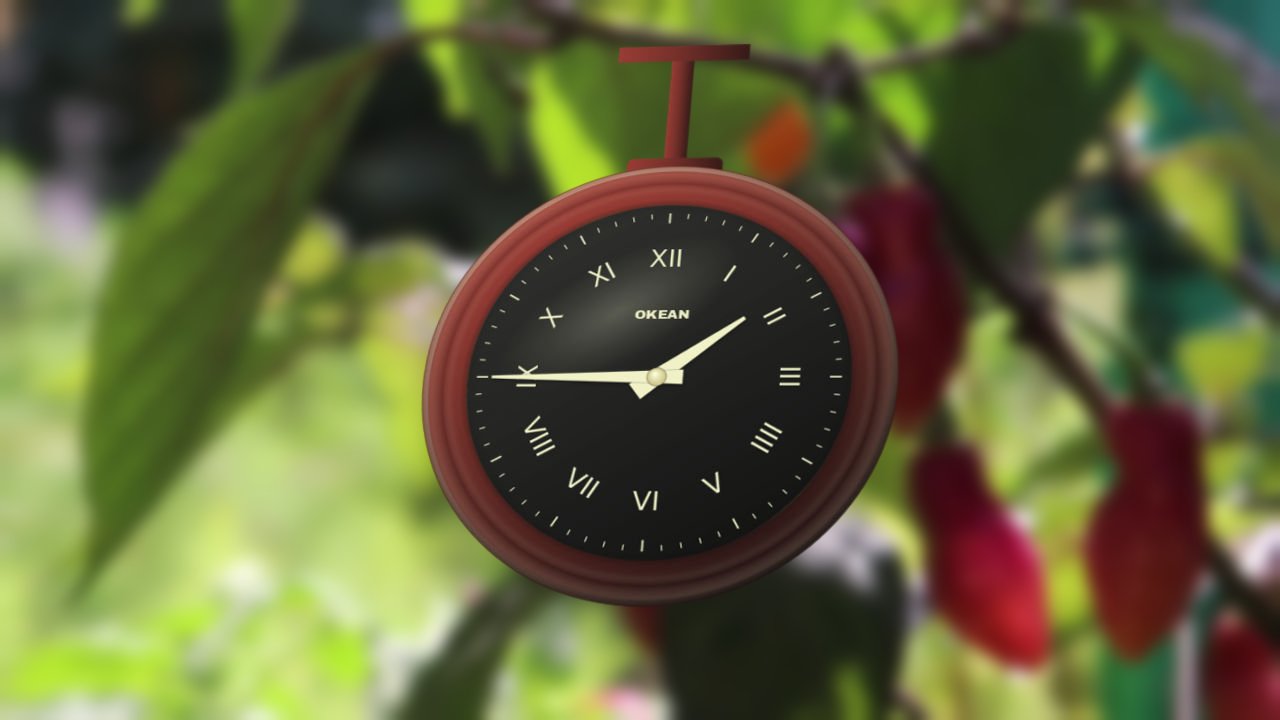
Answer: 1,45
